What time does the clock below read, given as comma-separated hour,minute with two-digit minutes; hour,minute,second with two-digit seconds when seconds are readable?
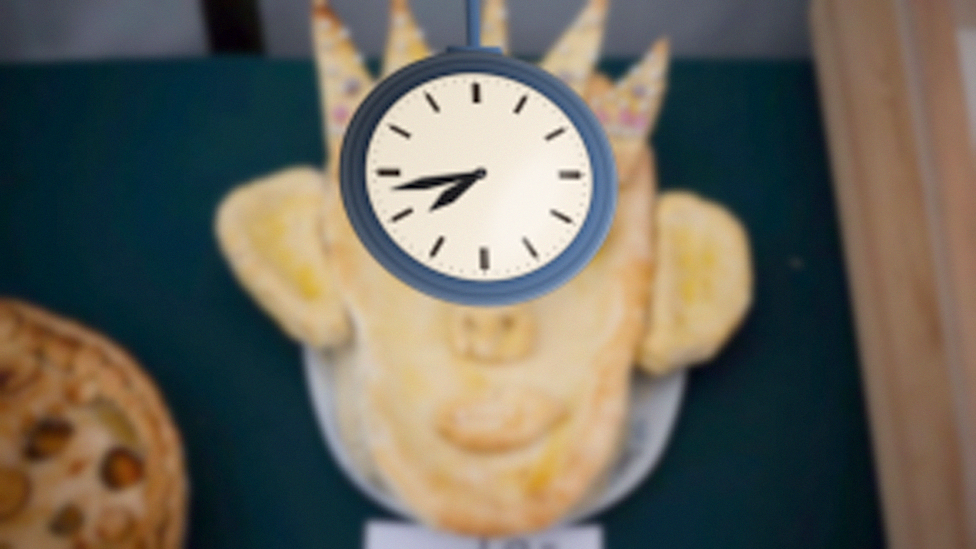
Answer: 7,43
